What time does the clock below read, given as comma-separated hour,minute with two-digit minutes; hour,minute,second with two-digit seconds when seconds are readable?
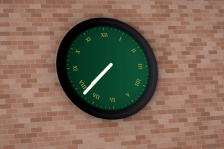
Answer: 7,38
